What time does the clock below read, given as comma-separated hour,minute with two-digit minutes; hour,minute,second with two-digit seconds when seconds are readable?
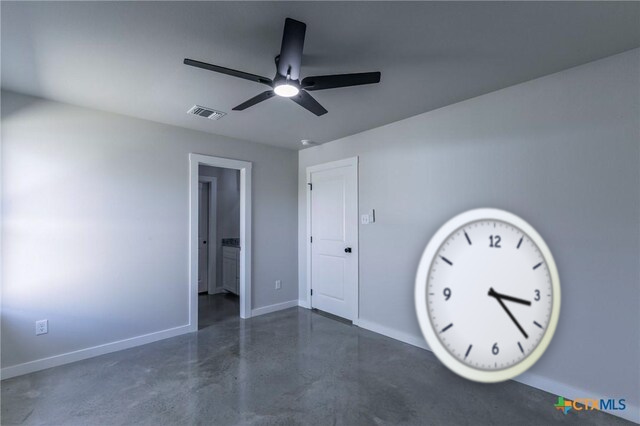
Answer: 3,23
